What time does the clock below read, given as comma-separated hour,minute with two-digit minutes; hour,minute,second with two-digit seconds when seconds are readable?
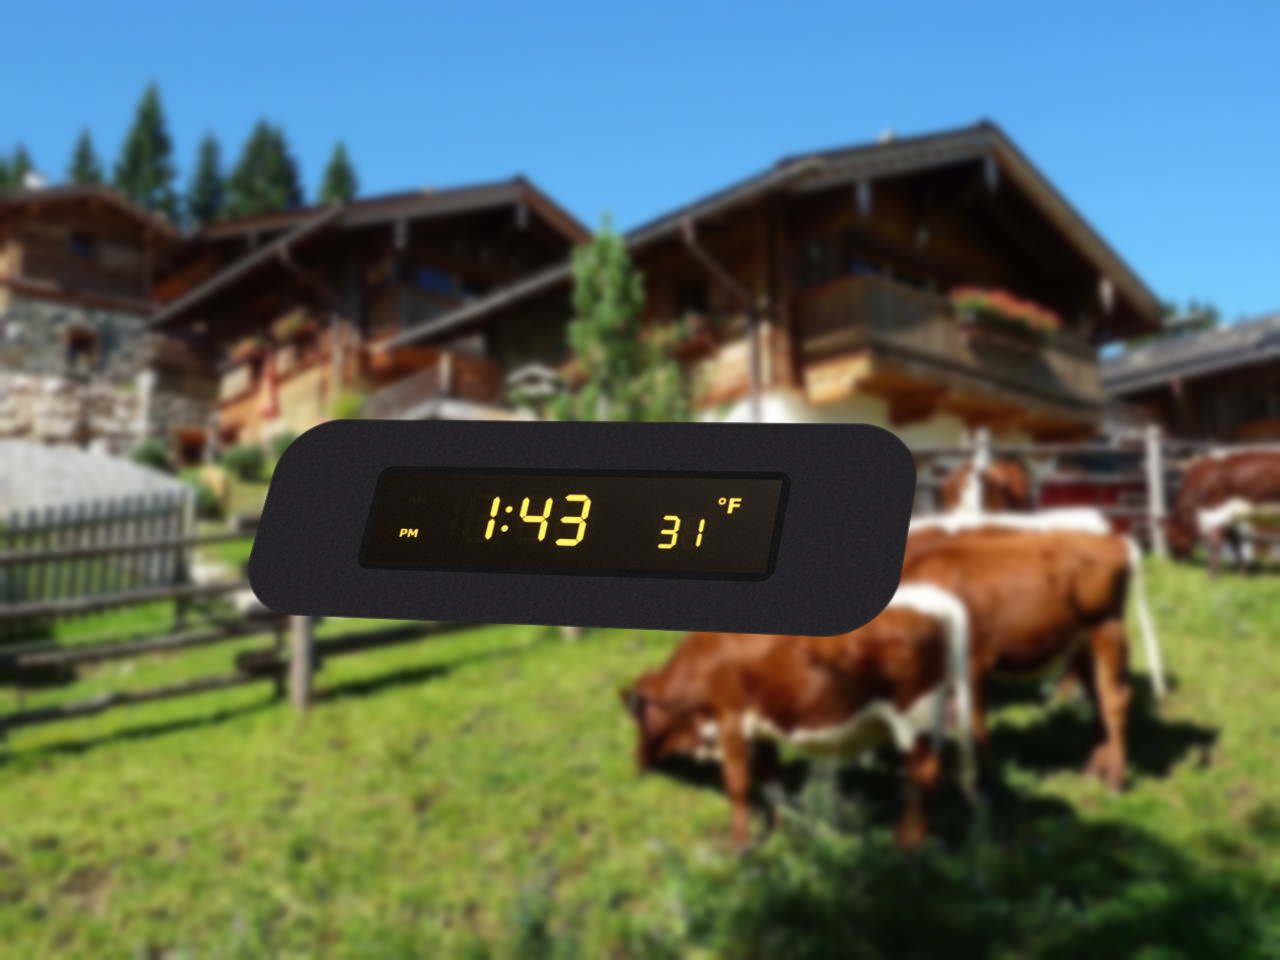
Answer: 1,43
